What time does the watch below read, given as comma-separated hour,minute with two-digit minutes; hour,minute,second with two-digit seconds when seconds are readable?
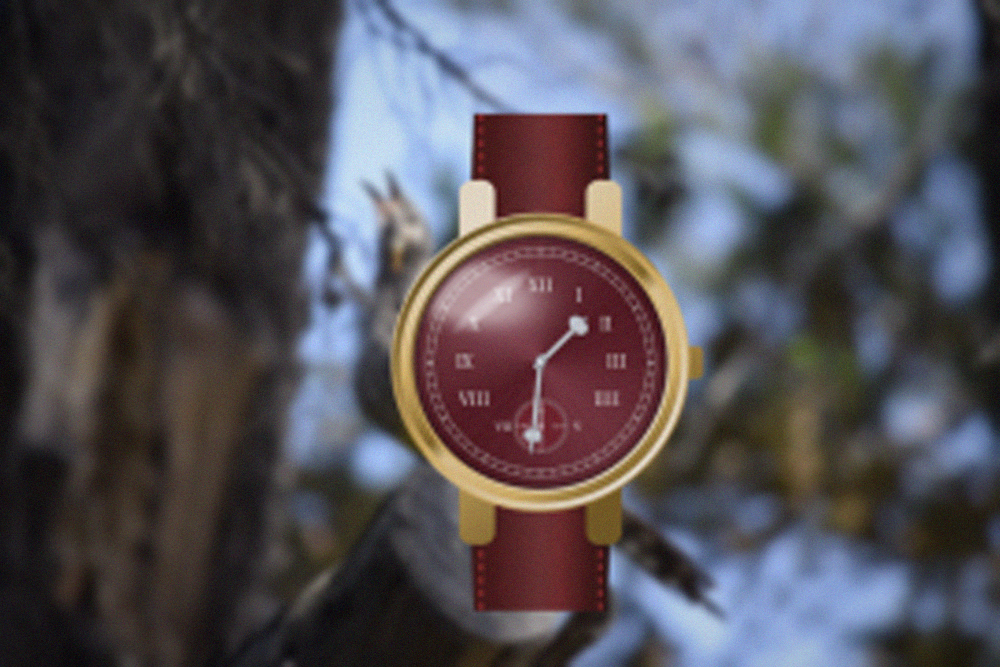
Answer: 1,31
